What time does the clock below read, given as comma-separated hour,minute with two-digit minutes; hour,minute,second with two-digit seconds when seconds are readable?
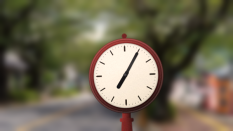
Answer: 7,05
